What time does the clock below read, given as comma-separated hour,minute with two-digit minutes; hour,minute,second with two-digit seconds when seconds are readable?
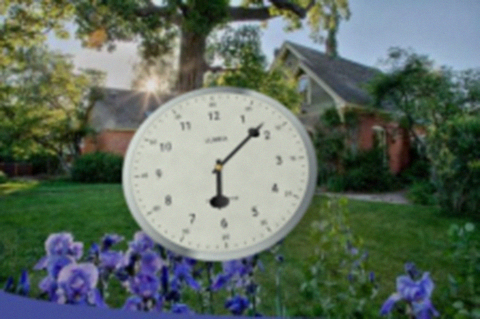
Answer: 6,08
